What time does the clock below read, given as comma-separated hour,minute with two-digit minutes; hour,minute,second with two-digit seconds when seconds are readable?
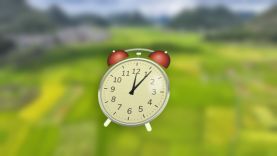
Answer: 12,06
